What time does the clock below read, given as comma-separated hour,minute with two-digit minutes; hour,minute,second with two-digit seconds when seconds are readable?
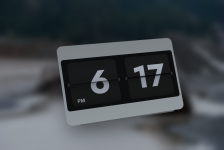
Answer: 6,17
